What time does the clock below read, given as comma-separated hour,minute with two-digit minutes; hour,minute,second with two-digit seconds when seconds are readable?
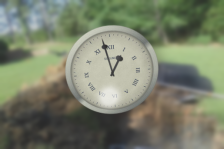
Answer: 12,58
